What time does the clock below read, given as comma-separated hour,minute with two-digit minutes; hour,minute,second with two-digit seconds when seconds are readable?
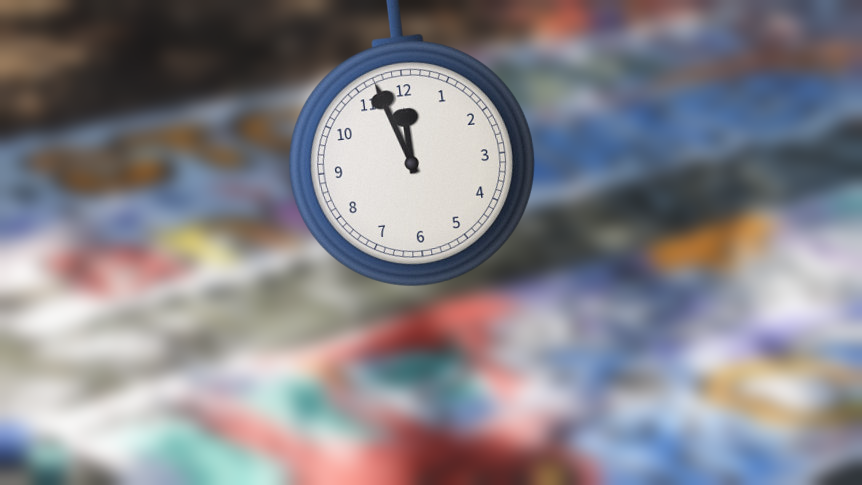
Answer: 11,57
